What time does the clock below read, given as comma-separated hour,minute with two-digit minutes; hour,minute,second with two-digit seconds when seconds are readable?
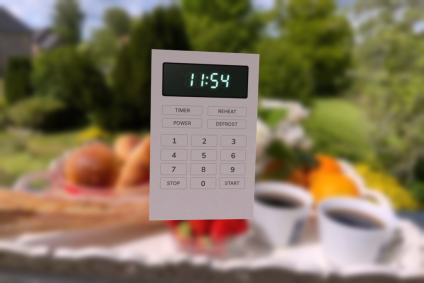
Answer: 11,54
